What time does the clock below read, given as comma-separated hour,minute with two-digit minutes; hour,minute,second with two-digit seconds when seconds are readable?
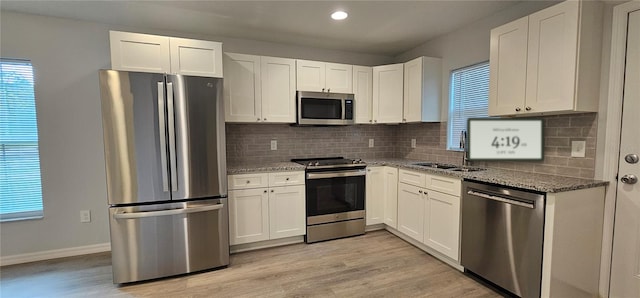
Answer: 4,19
